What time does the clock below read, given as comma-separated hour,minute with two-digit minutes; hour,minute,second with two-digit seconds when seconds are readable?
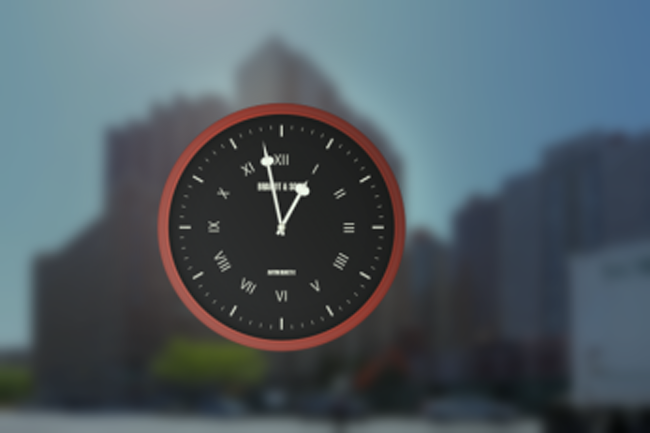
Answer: 12,58
